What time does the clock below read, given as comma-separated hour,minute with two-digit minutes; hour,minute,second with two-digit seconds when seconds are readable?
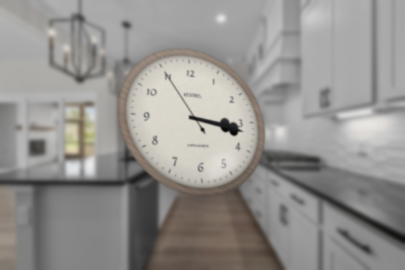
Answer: 3,16,55
